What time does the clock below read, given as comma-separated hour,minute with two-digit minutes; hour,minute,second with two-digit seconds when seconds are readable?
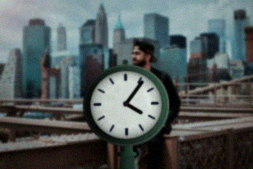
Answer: 4,06
